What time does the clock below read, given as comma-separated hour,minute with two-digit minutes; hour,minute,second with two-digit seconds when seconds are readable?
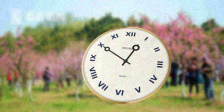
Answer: 12,50
